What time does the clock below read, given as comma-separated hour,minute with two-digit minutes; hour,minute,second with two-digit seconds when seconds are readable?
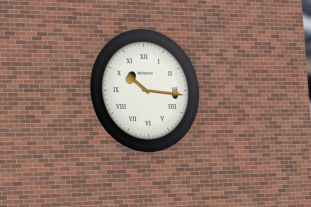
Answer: 10,16
